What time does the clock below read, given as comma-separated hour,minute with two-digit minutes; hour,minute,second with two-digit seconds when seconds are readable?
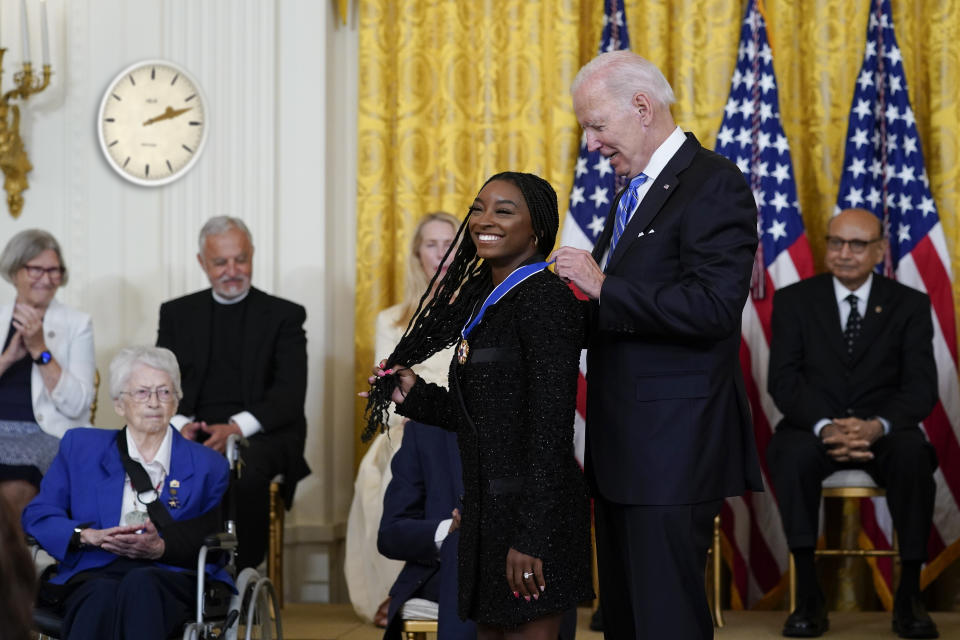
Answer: 2,12
